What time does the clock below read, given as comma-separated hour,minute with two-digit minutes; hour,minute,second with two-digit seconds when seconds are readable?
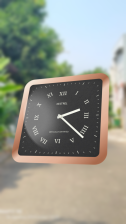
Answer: 2,22
